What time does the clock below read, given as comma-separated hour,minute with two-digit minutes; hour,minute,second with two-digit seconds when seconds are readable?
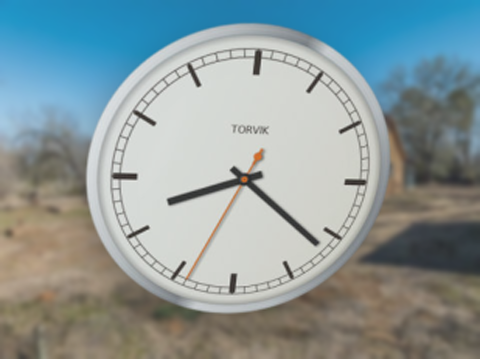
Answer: 8,21,34
